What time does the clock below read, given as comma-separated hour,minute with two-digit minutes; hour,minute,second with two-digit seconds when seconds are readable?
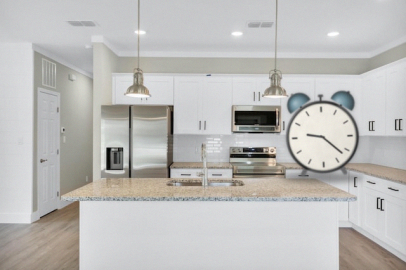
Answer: 9,22
